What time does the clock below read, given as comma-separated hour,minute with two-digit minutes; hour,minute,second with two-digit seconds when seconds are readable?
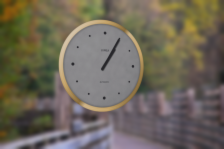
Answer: 1,05
